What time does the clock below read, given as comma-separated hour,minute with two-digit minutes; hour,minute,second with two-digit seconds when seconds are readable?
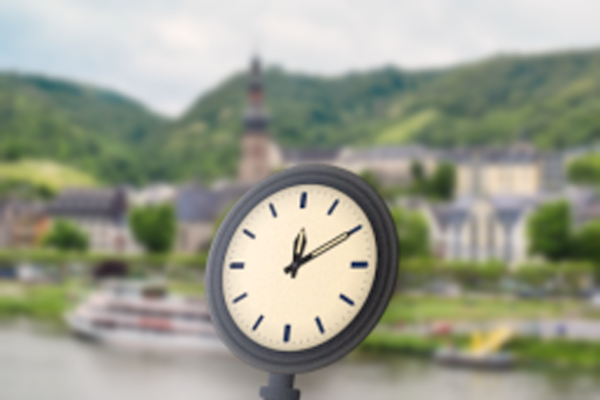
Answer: 12,10
